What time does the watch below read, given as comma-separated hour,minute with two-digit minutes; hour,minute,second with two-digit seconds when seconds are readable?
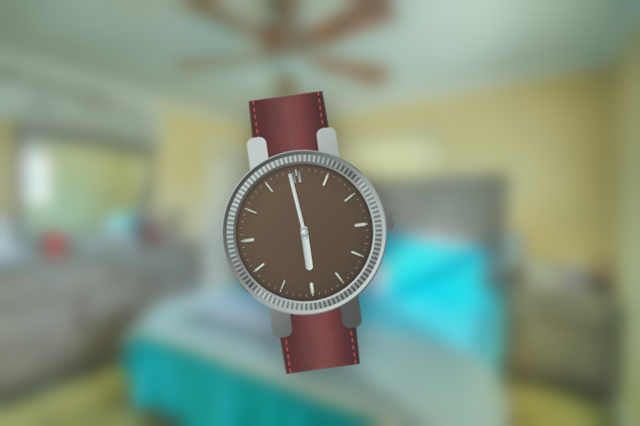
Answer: 5,59
